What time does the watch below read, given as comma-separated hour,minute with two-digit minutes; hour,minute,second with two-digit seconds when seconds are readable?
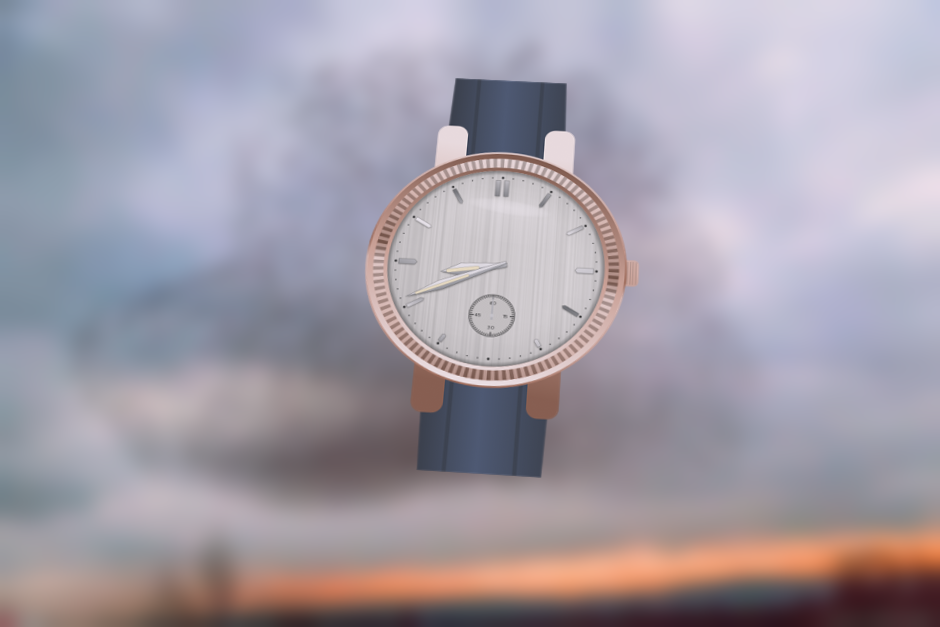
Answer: 8,41
